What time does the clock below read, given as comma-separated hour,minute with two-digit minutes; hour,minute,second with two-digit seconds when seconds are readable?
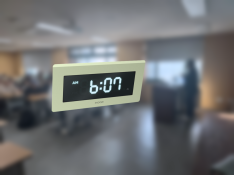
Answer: 6,07
